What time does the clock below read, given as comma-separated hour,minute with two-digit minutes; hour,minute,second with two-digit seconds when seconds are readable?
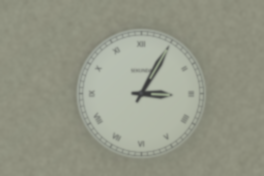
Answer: 3,05
